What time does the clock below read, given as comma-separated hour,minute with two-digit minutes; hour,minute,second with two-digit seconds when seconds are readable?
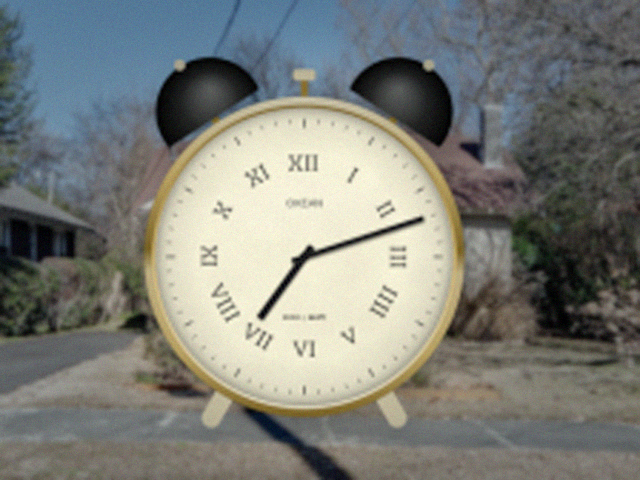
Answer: 7,12
